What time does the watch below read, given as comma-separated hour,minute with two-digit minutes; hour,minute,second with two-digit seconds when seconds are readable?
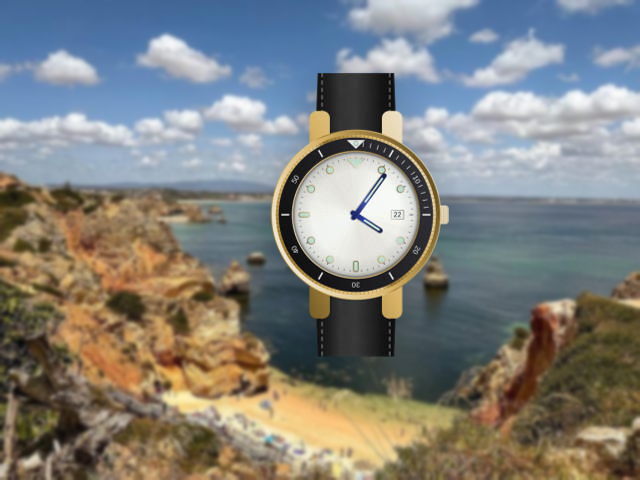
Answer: 4,06
